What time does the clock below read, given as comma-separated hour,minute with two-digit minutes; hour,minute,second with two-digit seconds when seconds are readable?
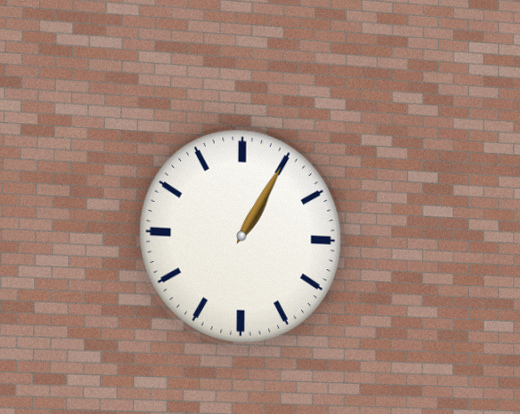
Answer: 1,05
